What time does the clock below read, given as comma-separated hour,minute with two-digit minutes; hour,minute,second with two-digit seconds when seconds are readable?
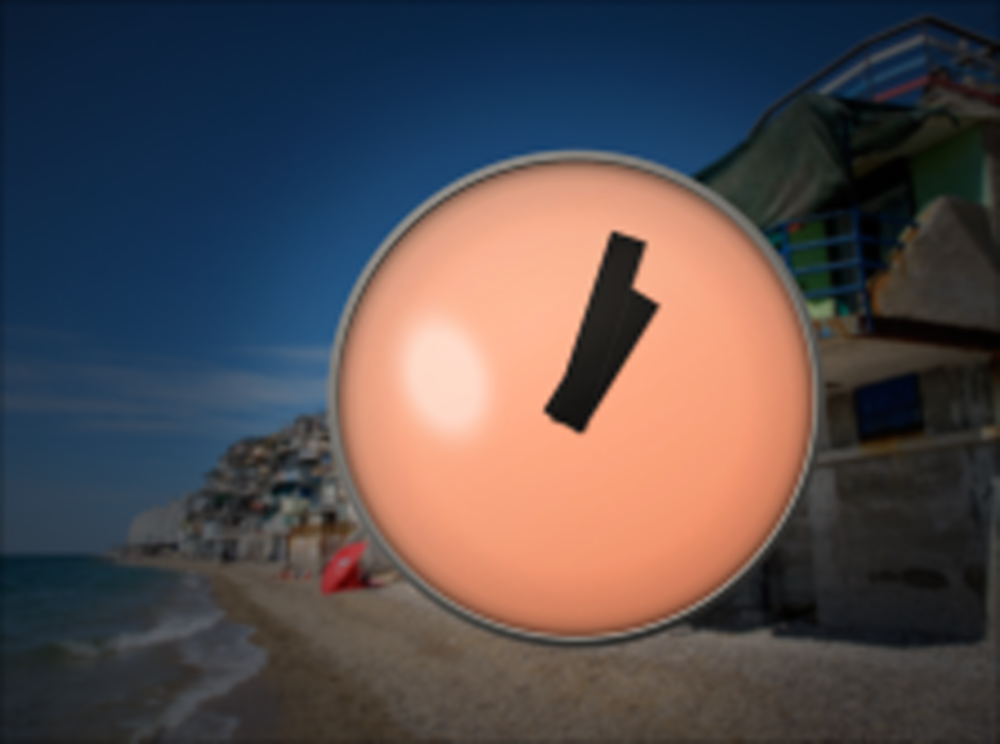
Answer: 1,03
